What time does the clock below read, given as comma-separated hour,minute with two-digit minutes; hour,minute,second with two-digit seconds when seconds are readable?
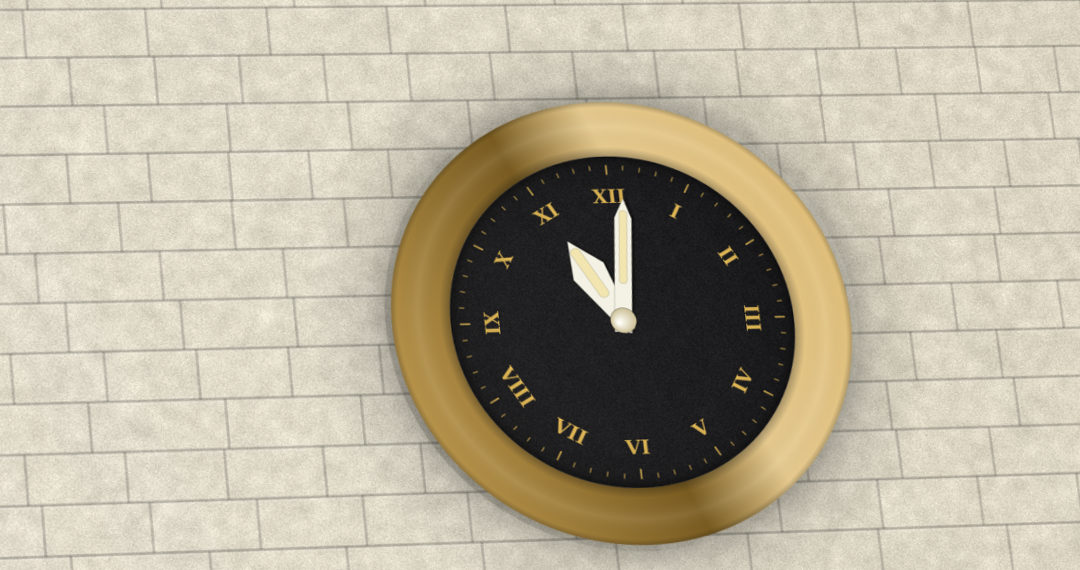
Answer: 11,01
